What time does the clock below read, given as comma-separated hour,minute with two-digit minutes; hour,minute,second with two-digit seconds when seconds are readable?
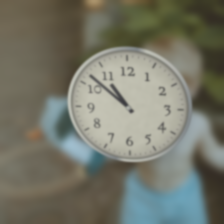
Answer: 10,52
